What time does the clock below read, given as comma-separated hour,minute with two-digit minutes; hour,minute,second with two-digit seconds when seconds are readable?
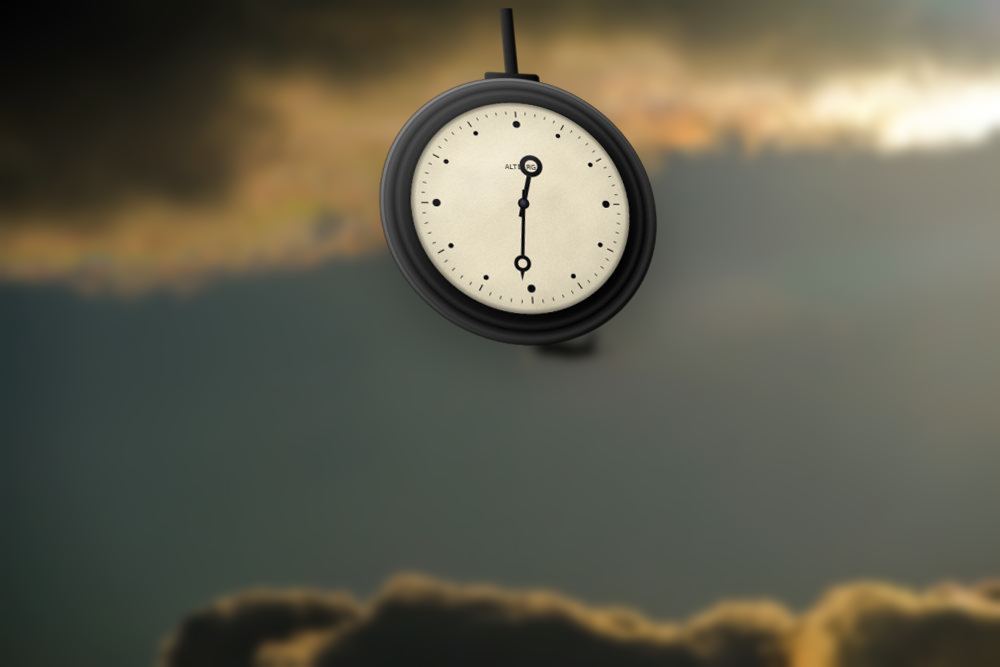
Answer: 12,31
